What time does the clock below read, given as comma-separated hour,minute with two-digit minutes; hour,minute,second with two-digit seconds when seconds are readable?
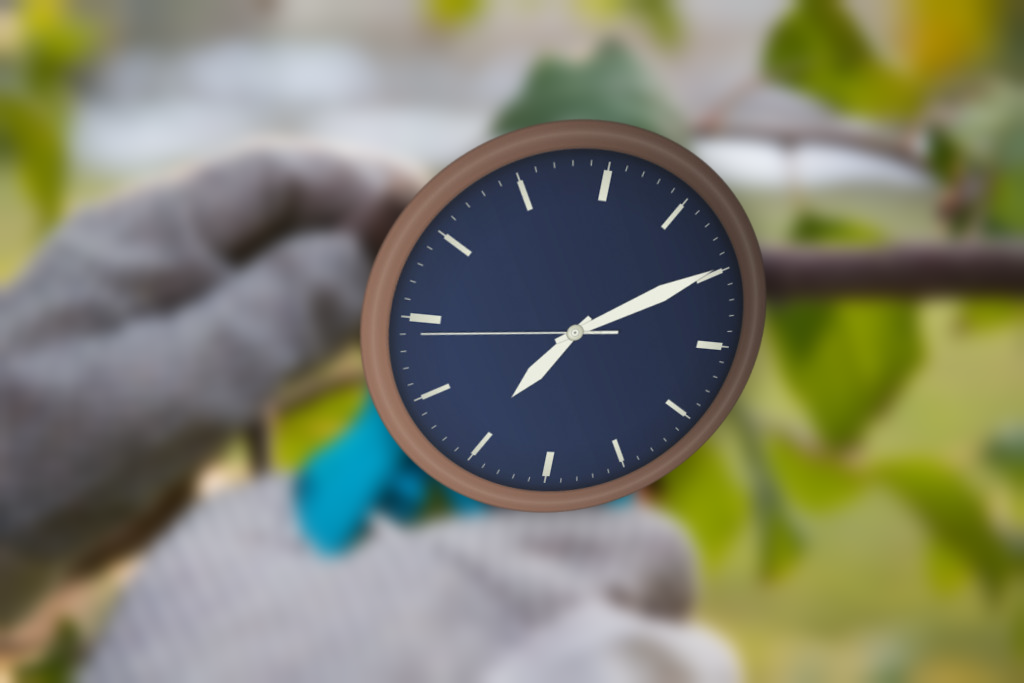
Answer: 7,09,44
